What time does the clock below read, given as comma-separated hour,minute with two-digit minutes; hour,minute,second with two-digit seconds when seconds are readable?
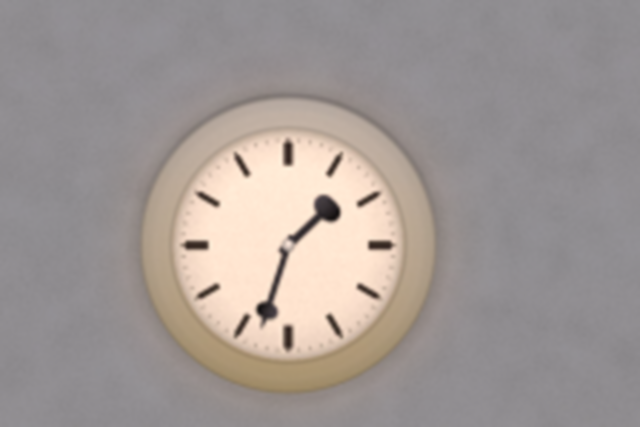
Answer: 1,33
